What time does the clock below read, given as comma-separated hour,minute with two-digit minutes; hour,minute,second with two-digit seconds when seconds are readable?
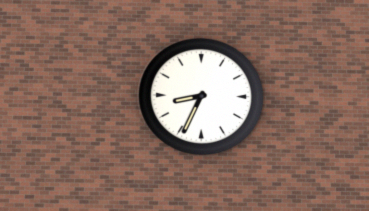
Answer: 8,34
